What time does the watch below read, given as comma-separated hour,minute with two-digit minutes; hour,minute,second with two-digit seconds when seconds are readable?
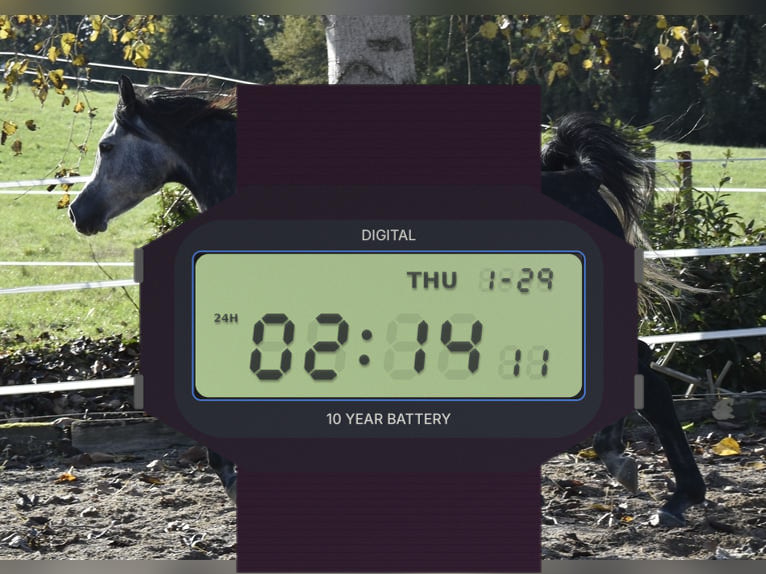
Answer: 2,14,11
